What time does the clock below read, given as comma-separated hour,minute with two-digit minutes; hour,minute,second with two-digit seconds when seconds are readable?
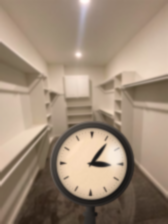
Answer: 3,06
